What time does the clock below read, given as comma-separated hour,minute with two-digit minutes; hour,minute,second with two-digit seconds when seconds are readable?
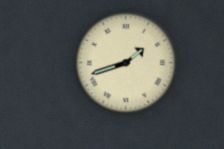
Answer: 1,42
